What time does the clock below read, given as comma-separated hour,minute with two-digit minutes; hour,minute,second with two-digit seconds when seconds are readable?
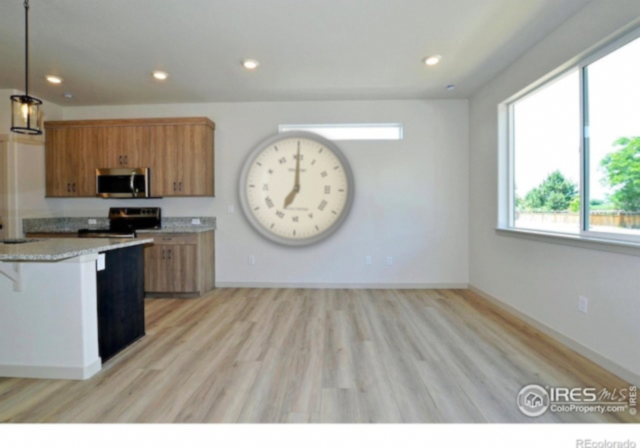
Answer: 7,00
